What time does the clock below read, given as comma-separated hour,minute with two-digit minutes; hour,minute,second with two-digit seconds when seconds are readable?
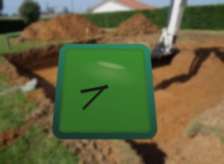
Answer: 8,37
